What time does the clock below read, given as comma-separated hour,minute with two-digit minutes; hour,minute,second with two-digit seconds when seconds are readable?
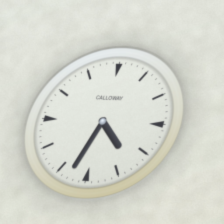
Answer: 4,33
